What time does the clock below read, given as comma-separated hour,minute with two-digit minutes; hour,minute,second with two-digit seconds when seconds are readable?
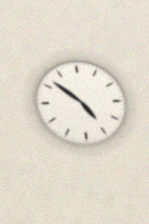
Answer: 4,52
